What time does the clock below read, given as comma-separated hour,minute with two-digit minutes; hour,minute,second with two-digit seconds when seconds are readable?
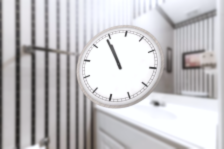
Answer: 10,54
